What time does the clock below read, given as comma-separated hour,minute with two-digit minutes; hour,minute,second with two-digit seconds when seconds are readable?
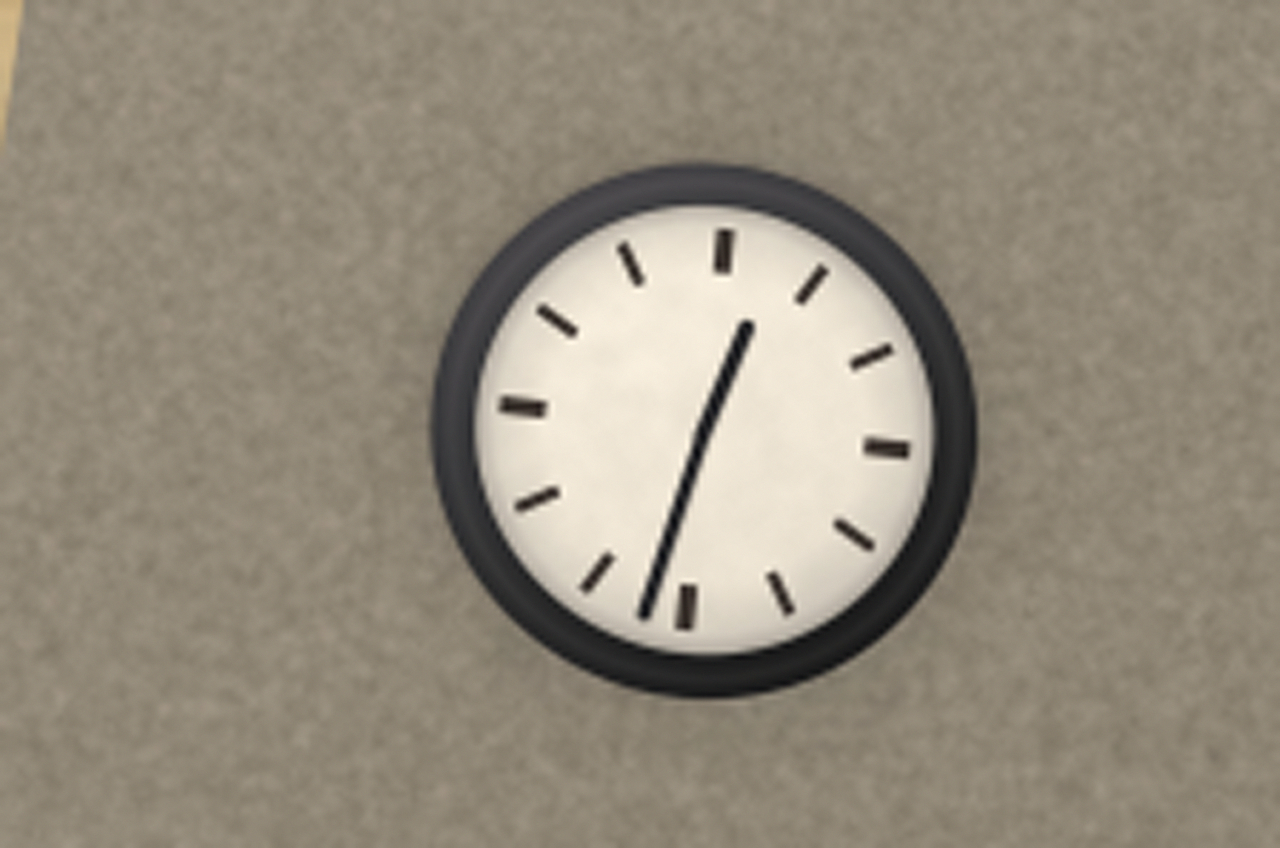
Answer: 12,32
